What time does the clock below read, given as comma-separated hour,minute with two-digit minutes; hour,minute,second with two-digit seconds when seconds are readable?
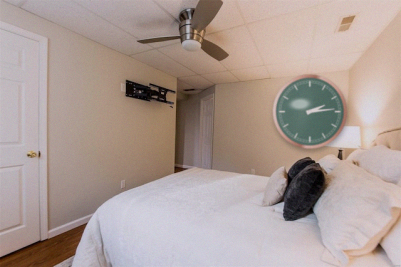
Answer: 2,14
